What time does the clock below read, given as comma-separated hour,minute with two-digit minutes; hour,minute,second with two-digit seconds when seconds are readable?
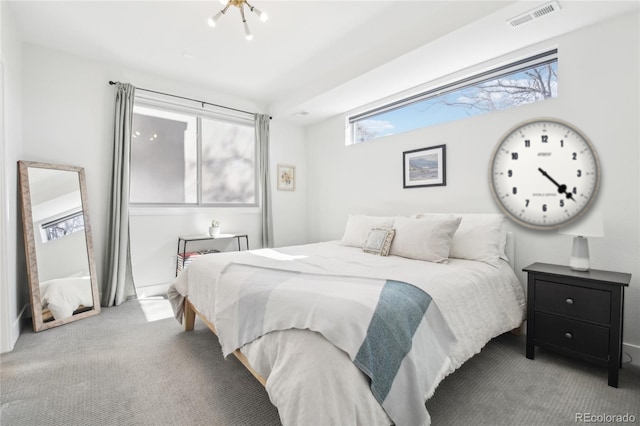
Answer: 4,22
